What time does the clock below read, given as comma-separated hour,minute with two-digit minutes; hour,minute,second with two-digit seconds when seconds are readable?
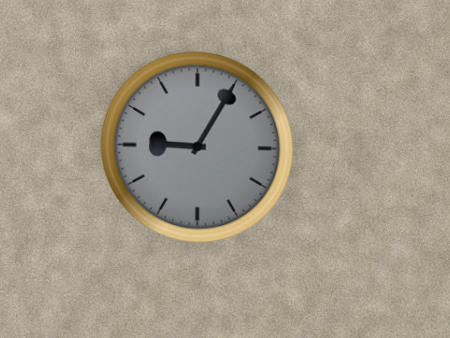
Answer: 9,05
